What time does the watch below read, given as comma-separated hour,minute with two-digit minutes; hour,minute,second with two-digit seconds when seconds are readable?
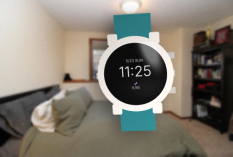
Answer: 11,25
